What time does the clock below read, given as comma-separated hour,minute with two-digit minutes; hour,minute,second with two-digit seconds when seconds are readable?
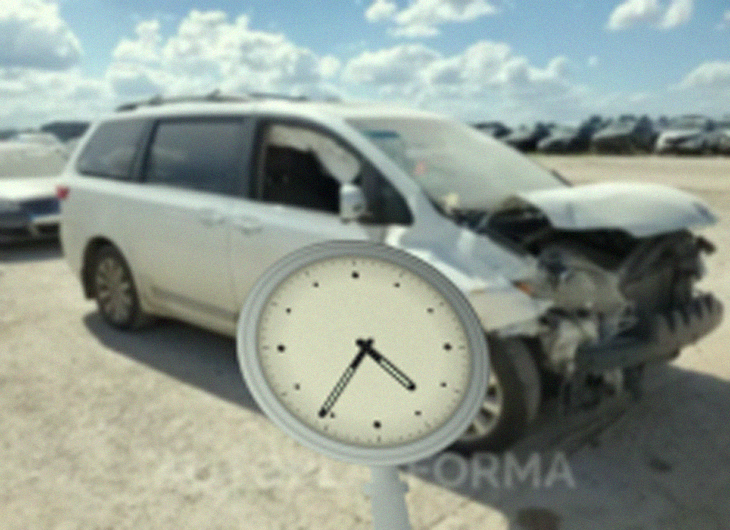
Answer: 4,36
